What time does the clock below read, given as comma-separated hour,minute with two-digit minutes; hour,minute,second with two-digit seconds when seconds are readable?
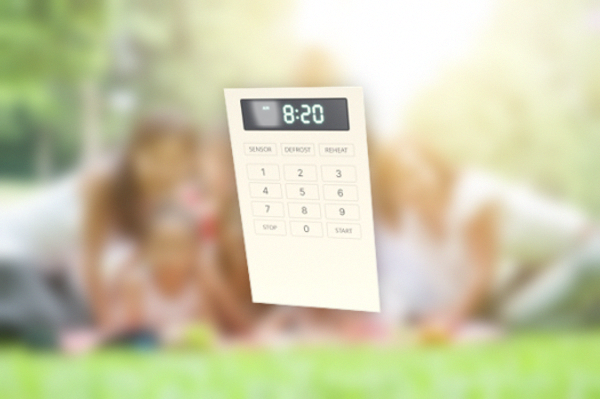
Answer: 8,20
